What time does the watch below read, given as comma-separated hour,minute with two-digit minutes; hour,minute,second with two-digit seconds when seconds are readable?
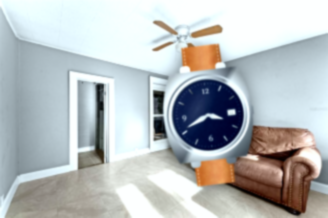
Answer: 3,41
